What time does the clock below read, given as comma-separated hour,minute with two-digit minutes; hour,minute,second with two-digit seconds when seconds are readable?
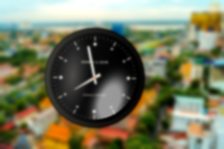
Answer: 7,58
